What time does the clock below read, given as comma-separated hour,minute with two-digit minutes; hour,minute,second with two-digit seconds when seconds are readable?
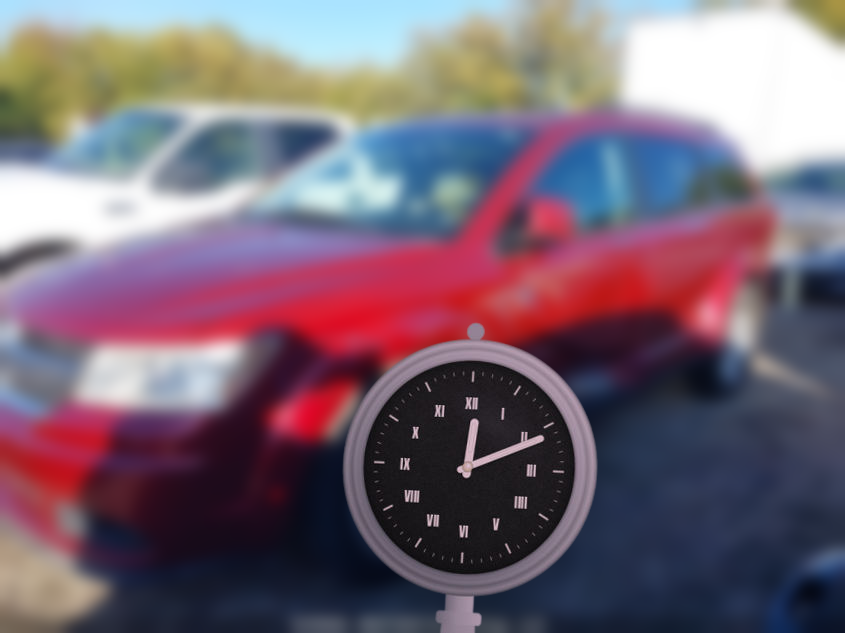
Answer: 12,11
